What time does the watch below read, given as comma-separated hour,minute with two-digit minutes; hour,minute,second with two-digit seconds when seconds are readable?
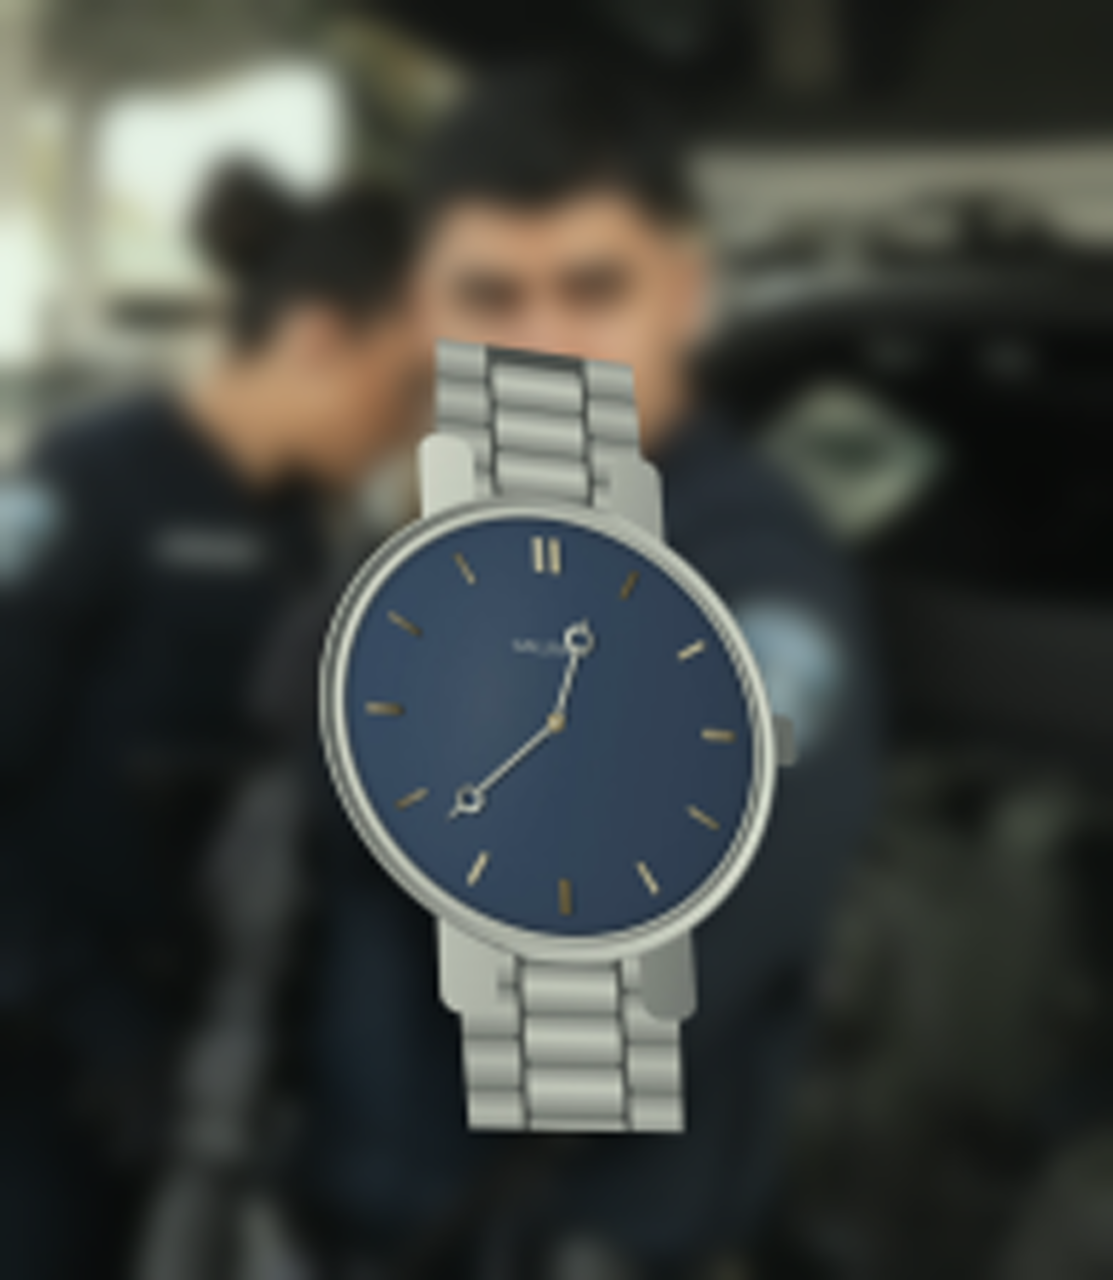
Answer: 12,38
